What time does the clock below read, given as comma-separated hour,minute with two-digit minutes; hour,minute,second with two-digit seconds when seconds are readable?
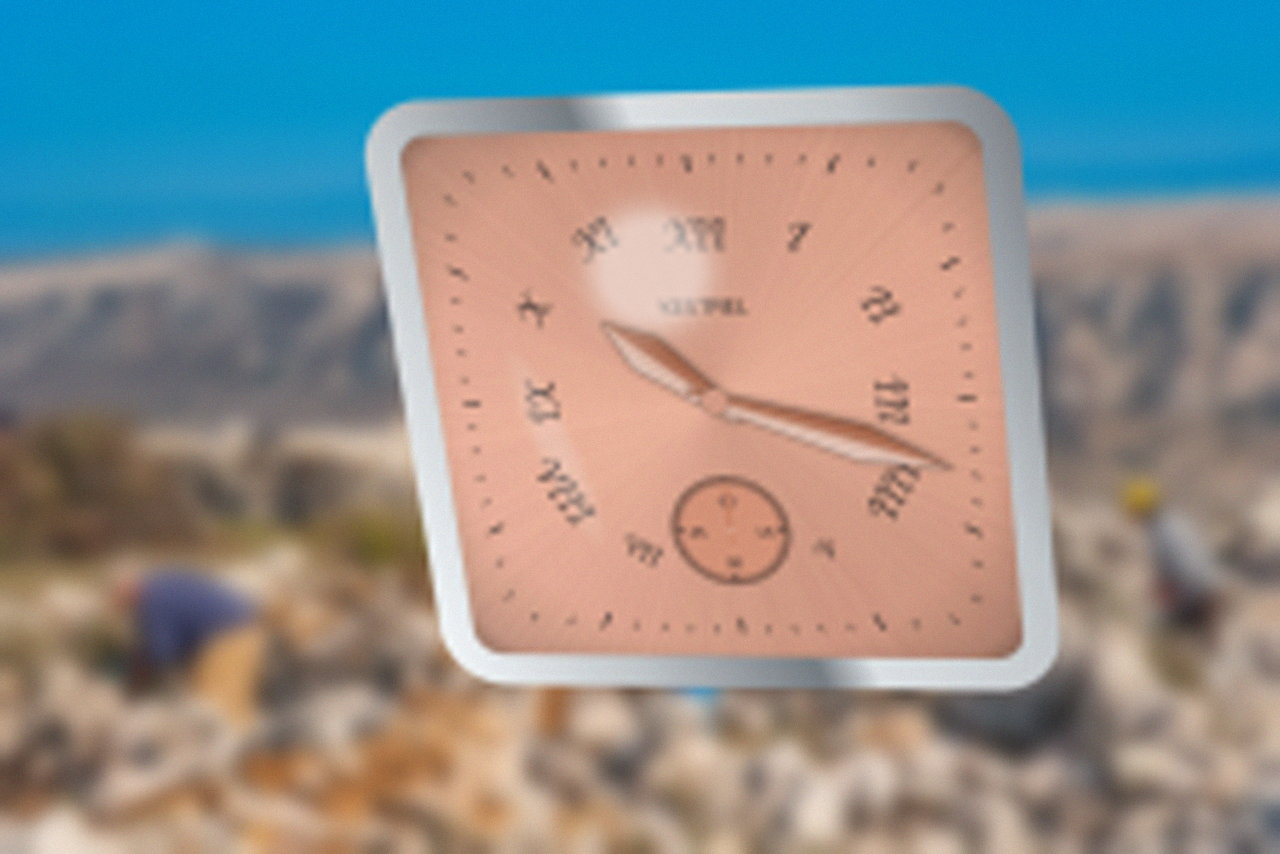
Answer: 10,18
